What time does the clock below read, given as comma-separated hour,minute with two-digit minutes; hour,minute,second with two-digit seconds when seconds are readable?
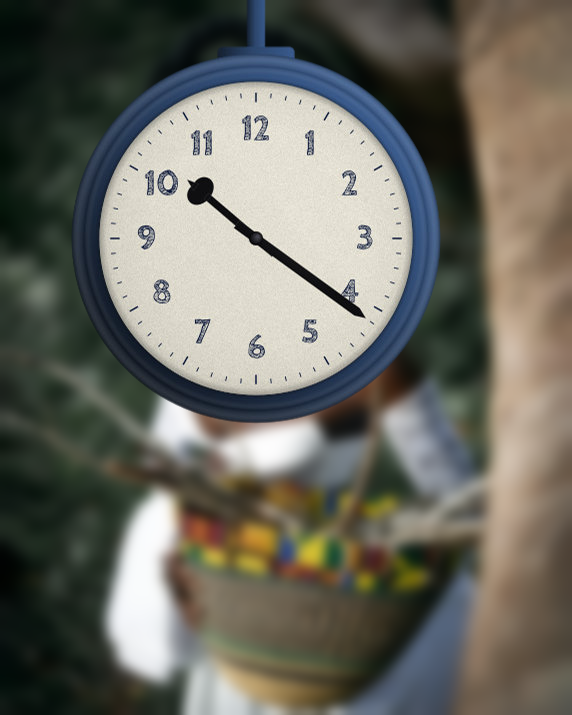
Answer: 10,21
